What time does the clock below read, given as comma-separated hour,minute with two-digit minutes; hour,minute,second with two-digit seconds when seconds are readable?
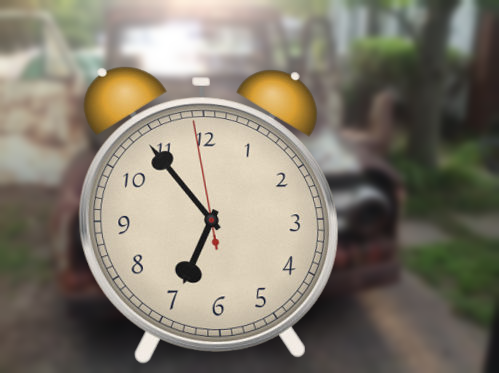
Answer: 6,53,59
